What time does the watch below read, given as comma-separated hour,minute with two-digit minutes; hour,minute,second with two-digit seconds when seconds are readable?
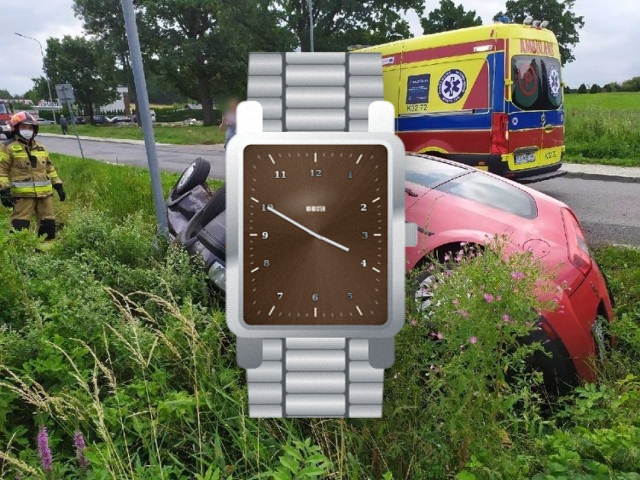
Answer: 3,50
